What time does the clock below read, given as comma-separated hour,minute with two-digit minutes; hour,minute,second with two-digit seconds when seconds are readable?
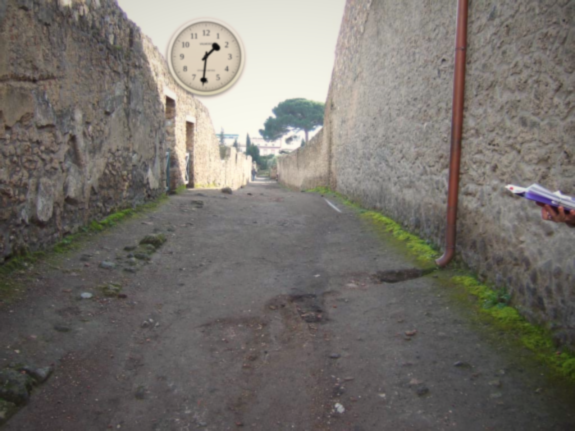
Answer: 1,31
